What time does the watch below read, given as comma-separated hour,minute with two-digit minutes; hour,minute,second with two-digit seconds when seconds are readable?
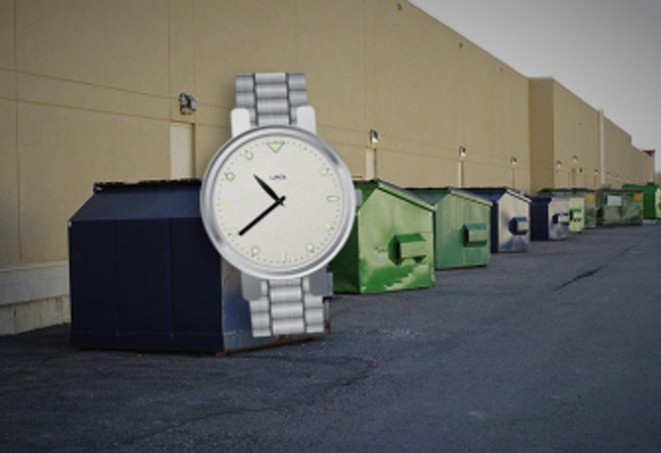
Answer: 10,39
